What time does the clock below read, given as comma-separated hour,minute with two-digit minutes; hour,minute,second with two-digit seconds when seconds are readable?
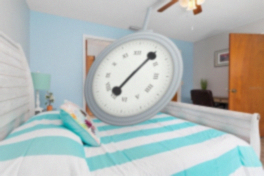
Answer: 7,06
